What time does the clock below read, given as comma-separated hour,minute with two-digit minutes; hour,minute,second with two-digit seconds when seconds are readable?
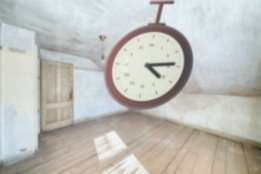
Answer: 4,14
